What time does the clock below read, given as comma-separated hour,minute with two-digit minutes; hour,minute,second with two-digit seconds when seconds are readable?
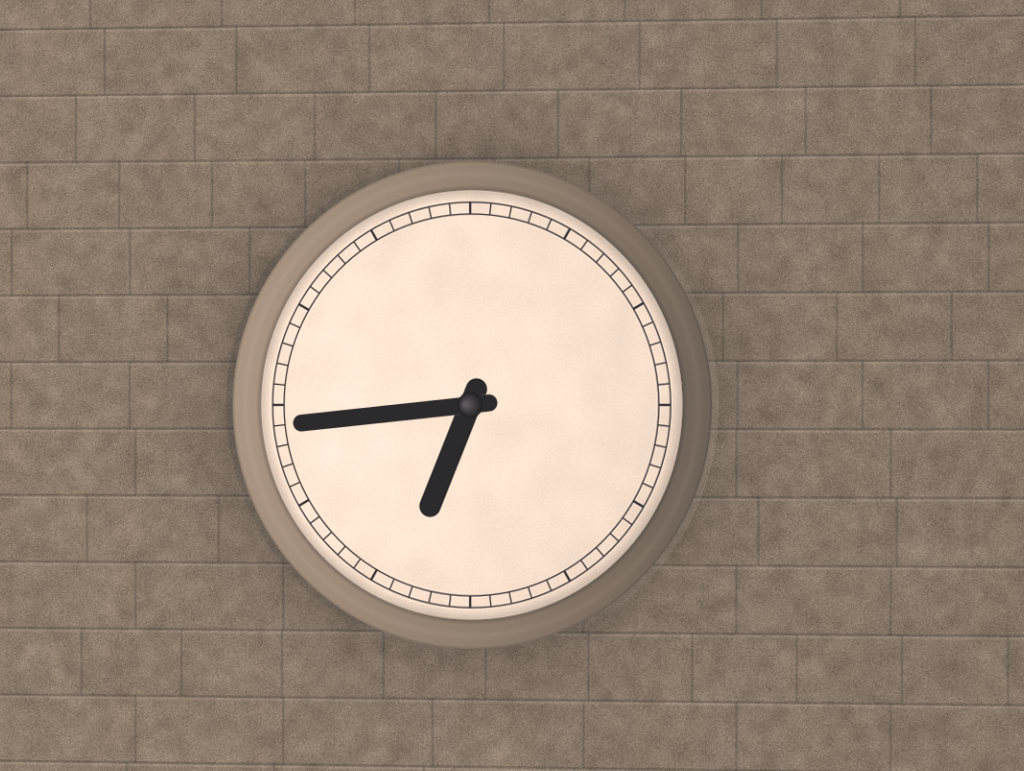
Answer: 6,44
